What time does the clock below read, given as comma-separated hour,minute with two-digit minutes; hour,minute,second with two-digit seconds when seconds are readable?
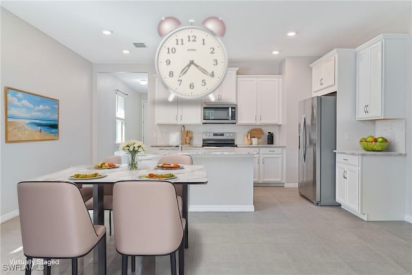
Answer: 7,21
